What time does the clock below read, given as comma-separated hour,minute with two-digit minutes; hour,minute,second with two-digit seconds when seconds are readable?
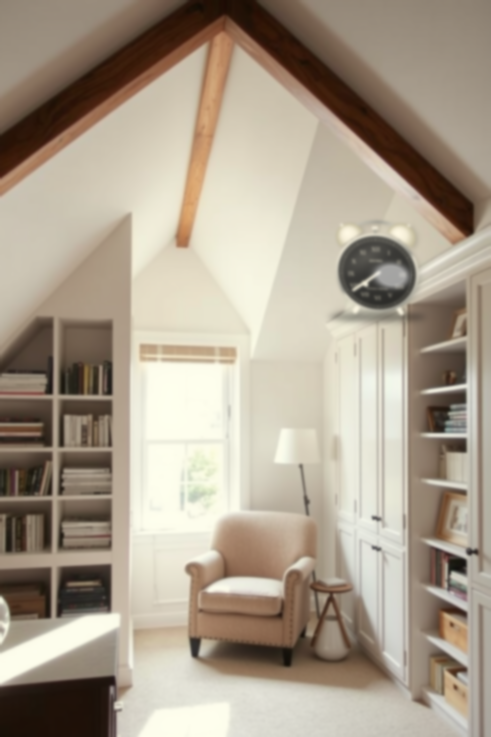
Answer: 7,39
